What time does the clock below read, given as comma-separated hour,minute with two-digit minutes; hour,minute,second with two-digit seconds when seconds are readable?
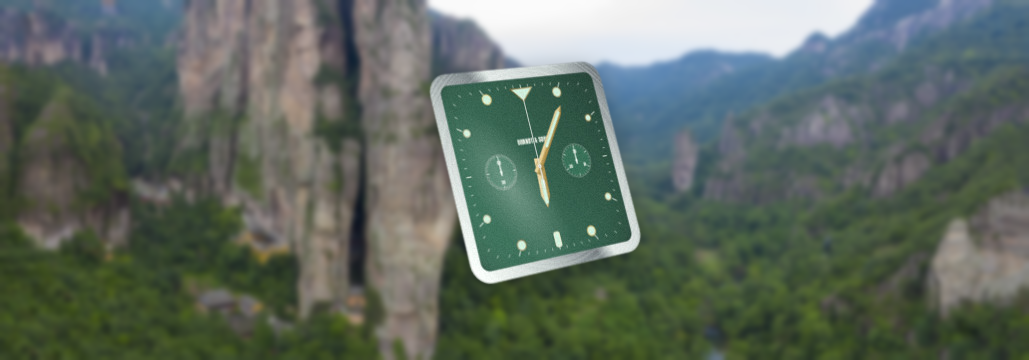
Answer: 6,06
